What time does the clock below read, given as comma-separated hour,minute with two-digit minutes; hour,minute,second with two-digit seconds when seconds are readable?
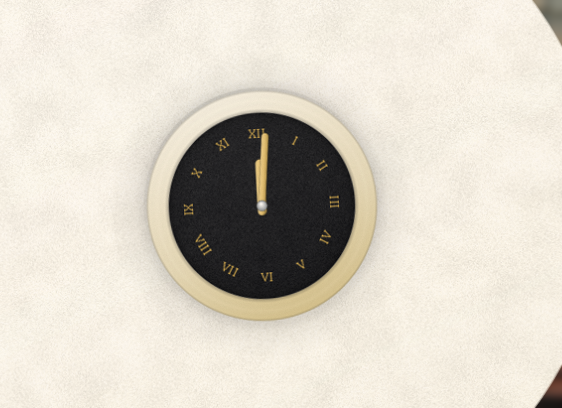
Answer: 12,01
